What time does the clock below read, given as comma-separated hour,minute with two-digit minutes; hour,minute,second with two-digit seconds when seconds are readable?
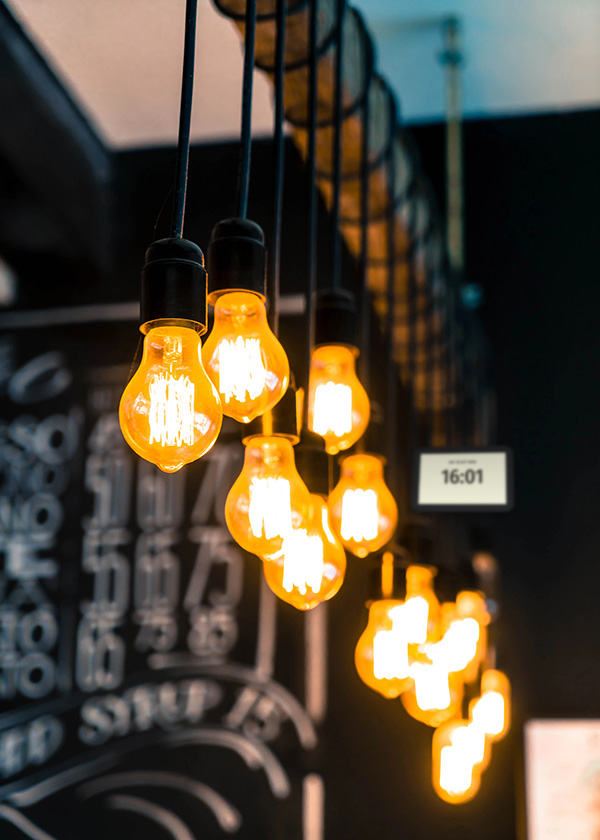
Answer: 16,01
